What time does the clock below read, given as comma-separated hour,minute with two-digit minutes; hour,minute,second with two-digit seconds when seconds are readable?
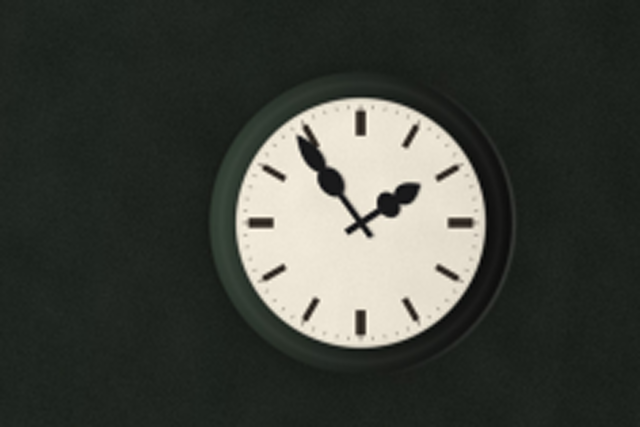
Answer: 1,54
